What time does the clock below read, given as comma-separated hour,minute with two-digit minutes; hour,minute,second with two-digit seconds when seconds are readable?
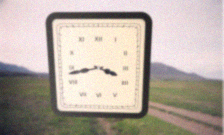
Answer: 3,43
